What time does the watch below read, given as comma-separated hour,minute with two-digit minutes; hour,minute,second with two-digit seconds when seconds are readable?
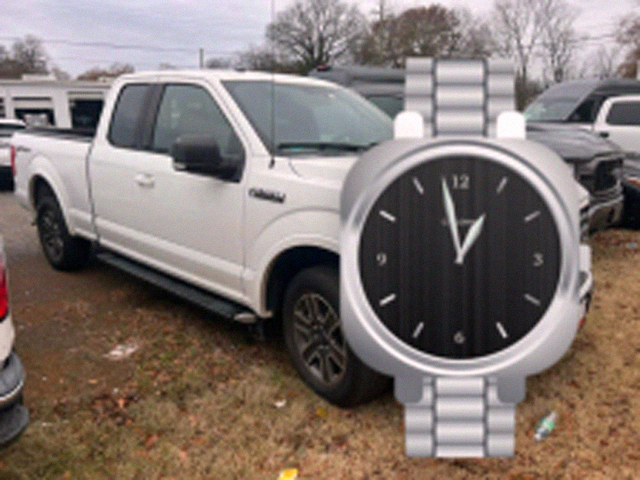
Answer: 12,58
